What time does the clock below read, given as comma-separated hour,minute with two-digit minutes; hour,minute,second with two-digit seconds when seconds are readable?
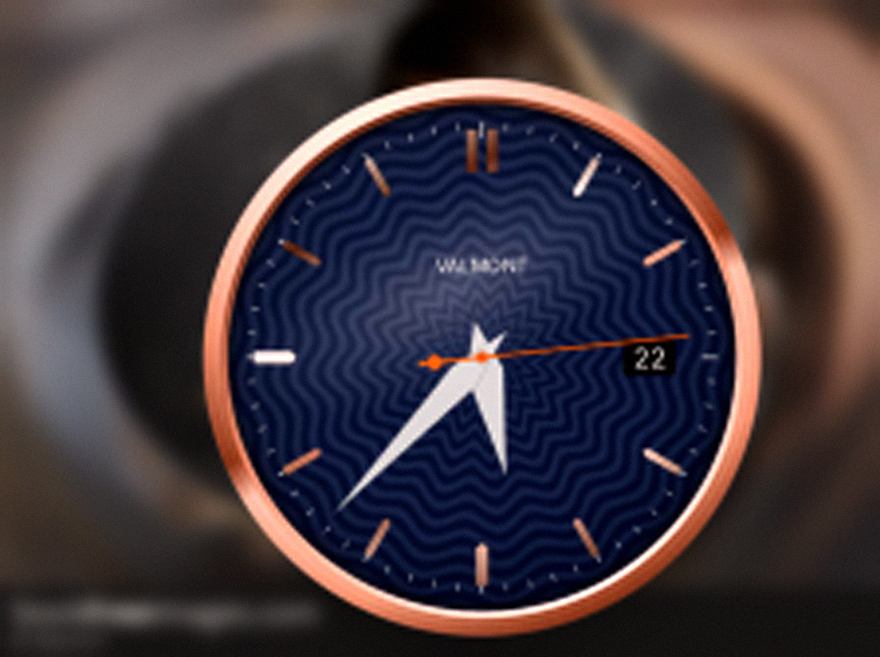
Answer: 5,37,14
